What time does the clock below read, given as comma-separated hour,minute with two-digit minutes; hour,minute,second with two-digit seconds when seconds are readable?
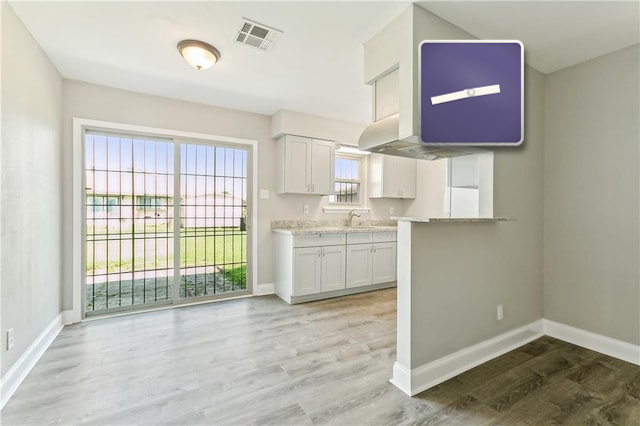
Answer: 2,43
